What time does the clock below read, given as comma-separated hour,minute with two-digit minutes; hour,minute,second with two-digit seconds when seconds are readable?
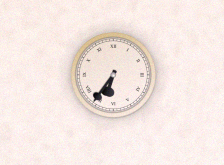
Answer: 6,36
